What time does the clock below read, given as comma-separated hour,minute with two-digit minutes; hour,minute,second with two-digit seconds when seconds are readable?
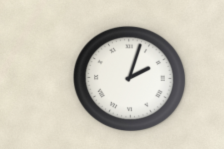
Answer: 2,03
